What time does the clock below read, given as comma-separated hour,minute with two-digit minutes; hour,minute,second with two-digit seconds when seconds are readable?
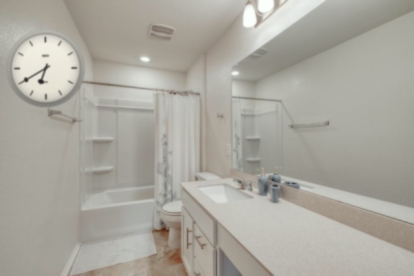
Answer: 6,40
